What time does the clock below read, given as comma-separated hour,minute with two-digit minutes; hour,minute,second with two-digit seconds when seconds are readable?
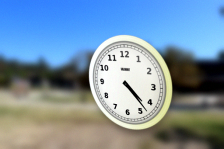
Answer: 4,23
